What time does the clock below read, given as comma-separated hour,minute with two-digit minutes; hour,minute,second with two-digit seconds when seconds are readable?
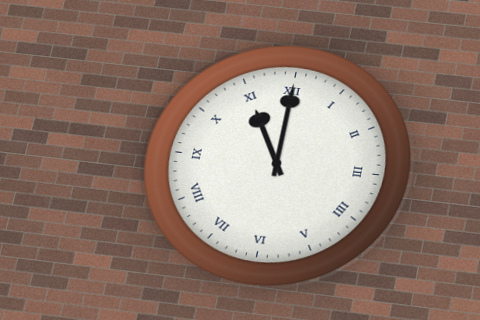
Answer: 11,00
